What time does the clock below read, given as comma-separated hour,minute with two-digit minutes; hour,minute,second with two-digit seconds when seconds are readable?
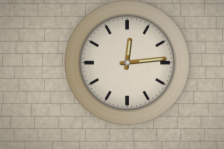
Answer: 12,14
